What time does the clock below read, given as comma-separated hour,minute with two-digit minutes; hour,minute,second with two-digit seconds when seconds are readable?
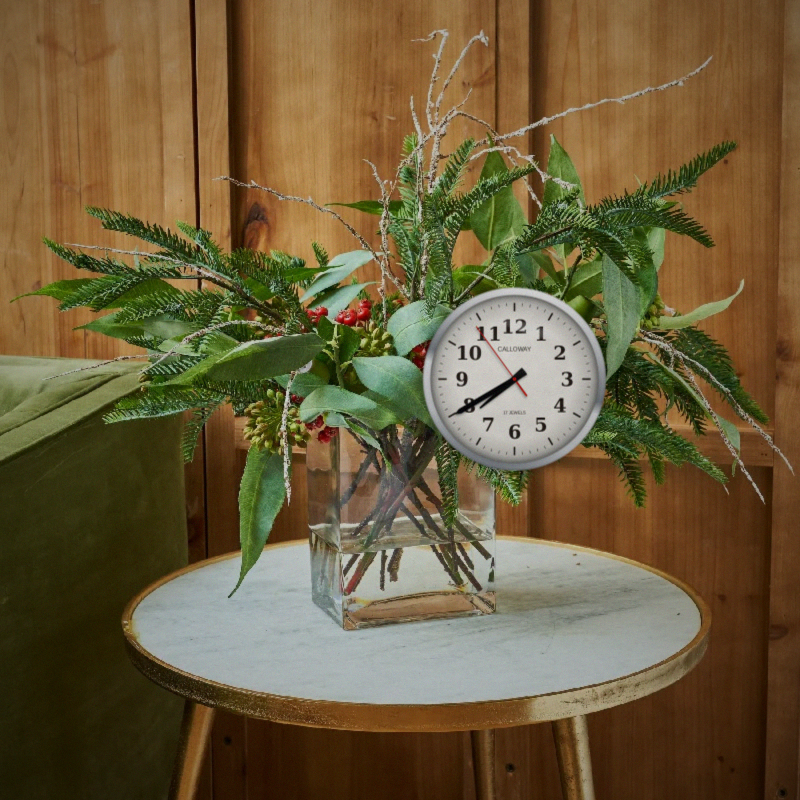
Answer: 7,39,54
